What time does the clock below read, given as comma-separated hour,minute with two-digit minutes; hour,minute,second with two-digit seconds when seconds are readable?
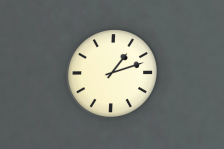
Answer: 1,12
